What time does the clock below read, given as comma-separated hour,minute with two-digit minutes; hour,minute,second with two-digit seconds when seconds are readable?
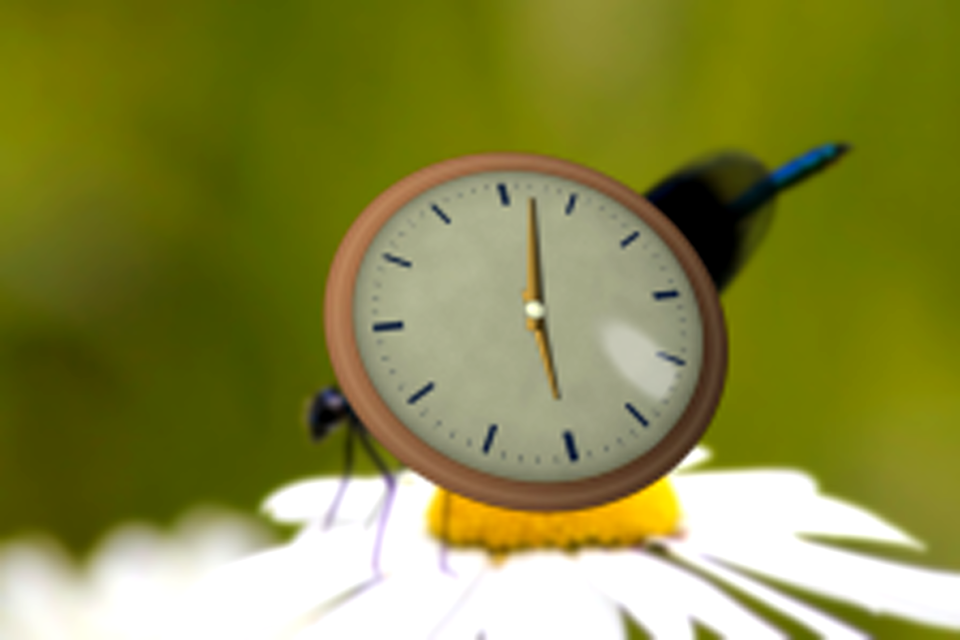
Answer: 6,02
